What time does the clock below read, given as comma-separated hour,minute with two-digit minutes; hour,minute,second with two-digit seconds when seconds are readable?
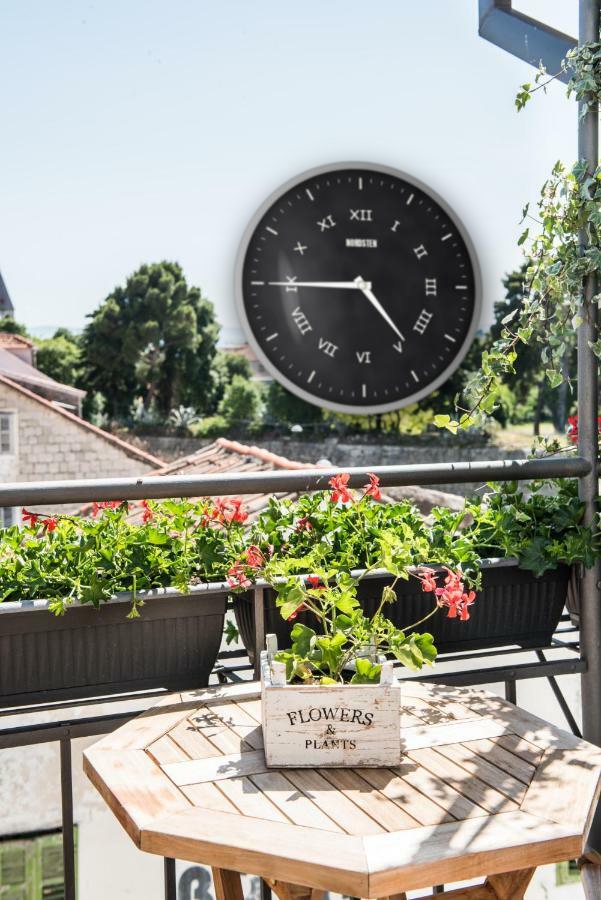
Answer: 4,45
